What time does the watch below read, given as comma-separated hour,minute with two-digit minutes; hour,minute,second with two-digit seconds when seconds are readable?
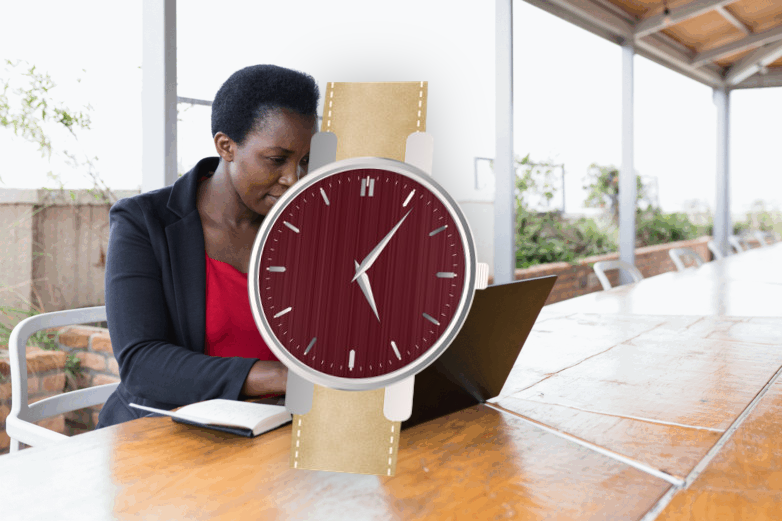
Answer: 5,06
